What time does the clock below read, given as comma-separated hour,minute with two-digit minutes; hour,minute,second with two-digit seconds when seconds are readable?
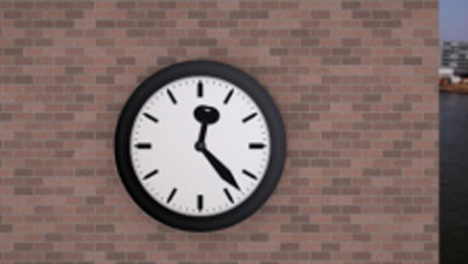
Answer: 12,23
